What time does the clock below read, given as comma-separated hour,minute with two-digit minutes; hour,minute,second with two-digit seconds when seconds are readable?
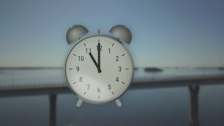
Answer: 11,00
